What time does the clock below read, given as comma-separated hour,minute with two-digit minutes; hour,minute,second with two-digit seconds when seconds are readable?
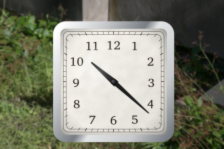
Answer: 10,22
